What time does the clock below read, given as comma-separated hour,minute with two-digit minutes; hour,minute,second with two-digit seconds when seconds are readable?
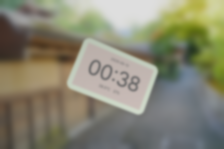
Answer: 0,38
